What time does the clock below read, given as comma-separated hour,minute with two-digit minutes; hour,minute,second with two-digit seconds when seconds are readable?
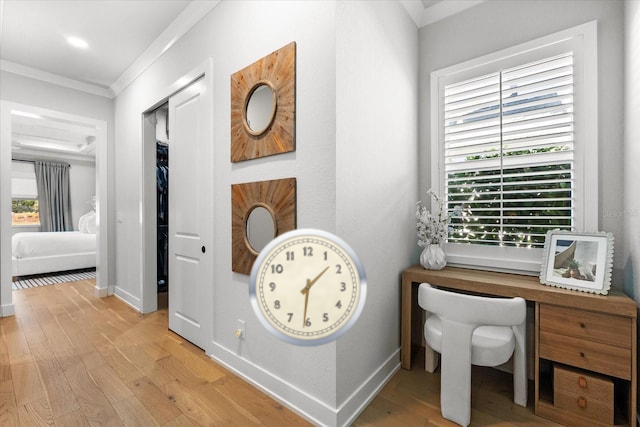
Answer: 1,31
